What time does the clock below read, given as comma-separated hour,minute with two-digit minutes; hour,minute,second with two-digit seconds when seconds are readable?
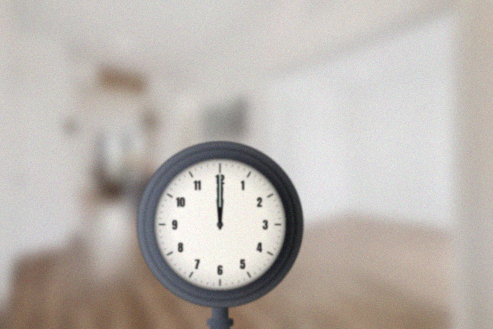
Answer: 12,00
